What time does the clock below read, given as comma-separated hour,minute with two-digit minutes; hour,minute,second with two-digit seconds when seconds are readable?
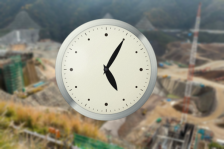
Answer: 5,05
